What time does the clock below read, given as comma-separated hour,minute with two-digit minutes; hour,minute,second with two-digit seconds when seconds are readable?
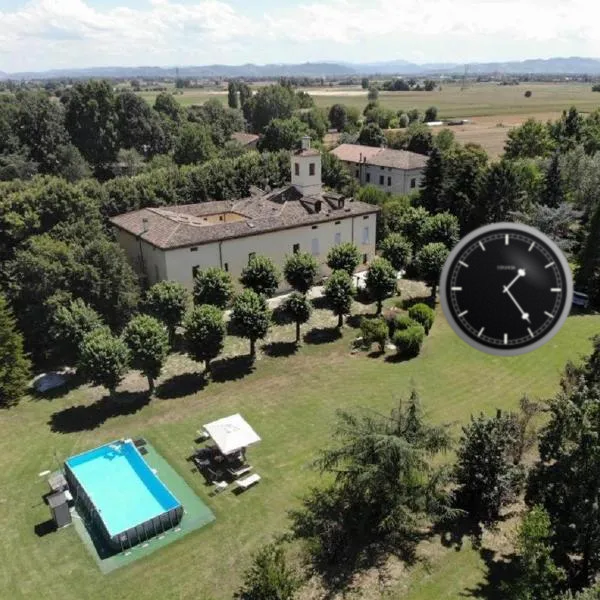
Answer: 1,24
